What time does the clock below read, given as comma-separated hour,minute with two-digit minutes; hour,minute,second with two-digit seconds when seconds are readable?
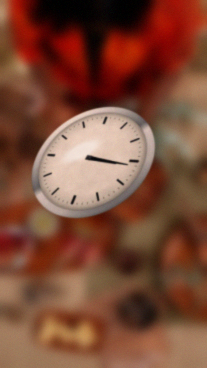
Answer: 3,16
